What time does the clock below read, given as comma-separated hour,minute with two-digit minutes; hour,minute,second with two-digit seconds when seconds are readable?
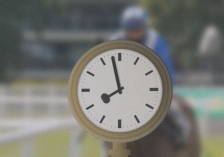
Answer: 7,58
